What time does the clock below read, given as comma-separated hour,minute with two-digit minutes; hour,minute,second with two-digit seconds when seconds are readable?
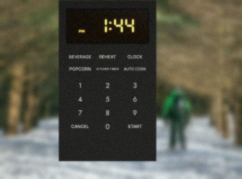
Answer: 1,44
